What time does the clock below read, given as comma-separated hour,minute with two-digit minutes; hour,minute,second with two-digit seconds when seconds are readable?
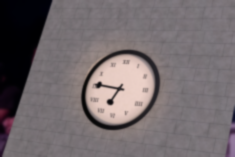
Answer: 6,46
